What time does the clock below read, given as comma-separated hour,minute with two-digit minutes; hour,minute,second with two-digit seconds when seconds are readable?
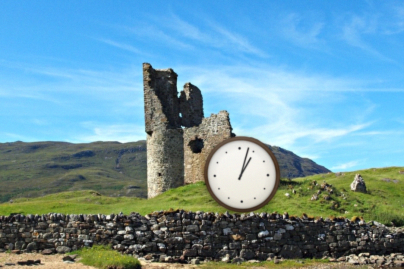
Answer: 1,03
